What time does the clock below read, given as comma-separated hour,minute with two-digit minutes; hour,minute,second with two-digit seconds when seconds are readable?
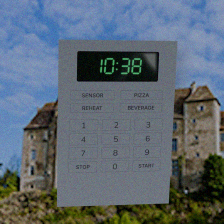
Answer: 10,38
